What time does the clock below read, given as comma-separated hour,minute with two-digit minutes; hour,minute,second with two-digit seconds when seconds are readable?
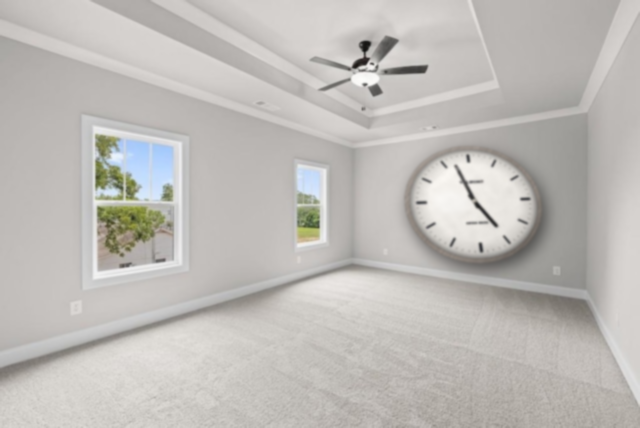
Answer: 4,57
